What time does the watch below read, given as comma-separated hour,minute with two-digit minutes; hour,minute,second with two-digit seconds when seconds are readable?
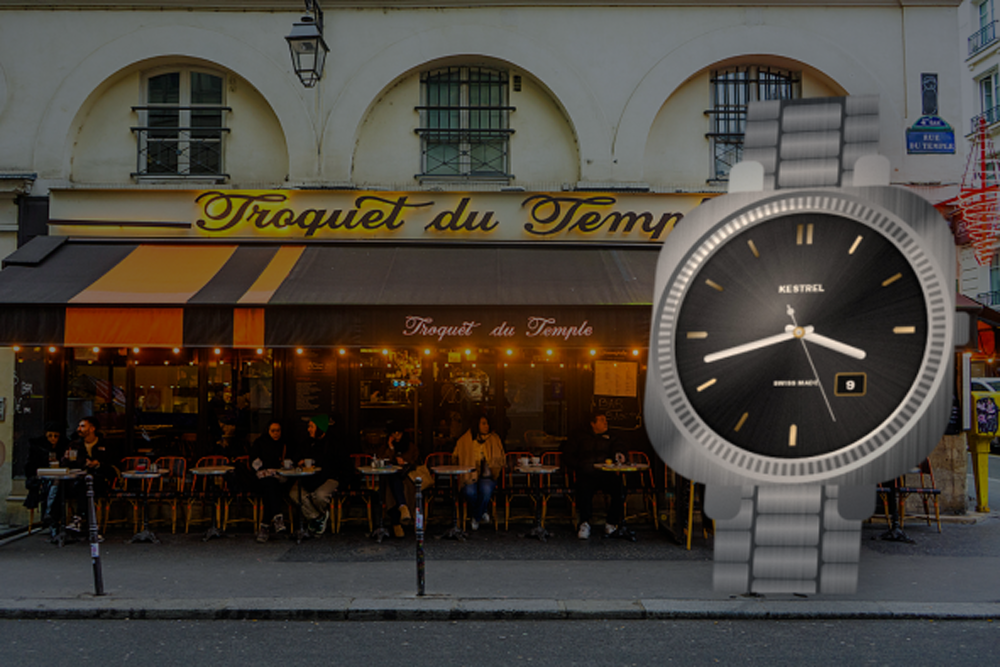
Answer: 3,42,26
